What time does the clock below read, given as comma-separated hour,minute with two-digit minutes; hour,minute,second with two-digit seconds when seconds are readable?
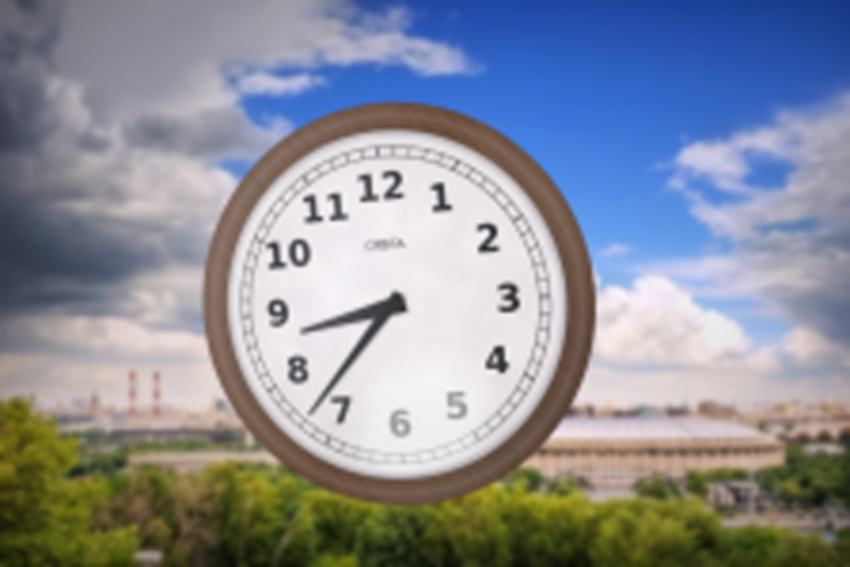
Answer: 8,37
